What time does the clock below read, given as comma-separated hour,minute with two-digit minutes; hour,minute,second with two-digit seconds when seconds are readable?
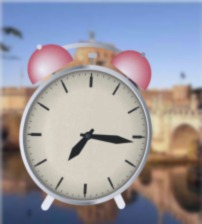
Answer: 7,16
